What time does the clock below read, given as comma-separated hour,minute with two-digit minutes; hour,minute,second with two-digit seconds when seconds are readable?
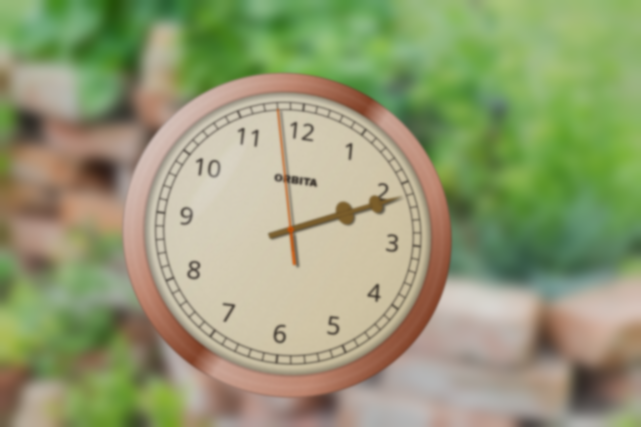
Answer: 2,10,58
